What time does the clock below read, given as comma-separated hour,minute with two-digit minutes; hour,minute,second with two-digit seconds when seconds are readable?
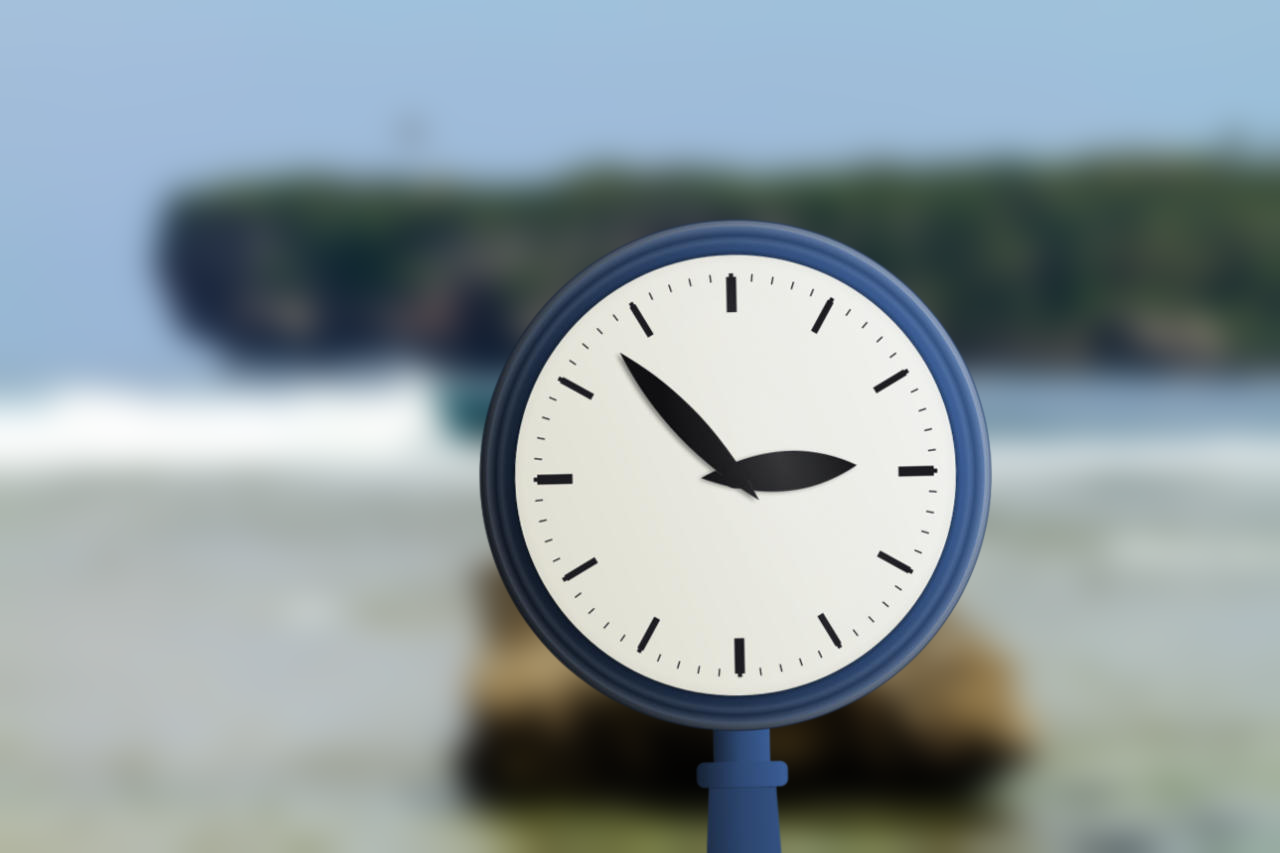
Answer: 2,53
